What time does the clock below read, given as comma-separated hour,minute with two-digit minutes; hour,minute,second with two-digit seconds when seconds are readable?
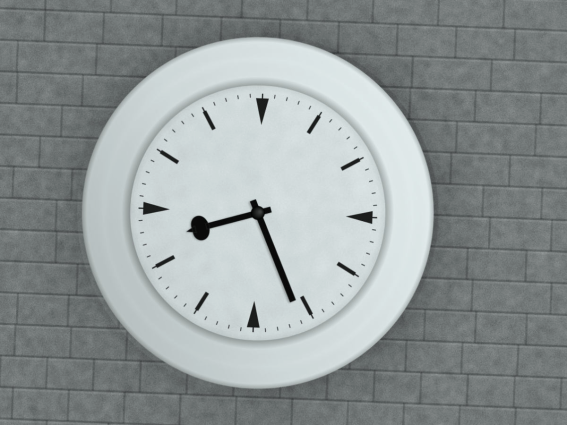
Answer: 8,26
